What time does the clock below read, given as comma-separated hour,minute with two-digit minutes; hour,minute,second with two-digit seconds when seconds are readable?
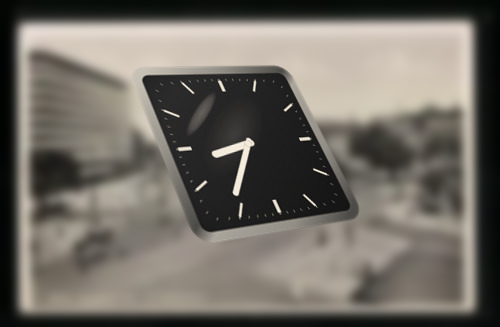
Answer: 8,36
